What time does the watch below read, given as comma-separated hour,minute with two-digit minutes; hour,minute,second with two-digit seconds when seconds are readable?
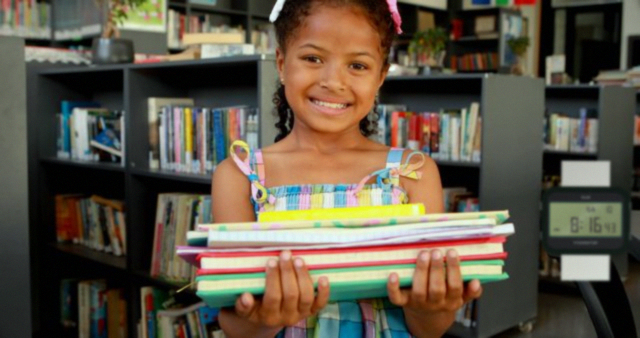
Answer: 8,16
